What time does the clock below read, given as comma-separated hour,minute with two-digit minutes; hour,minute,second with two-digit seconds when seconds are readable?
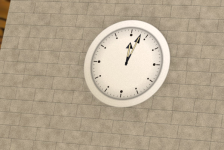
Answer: 12,03
